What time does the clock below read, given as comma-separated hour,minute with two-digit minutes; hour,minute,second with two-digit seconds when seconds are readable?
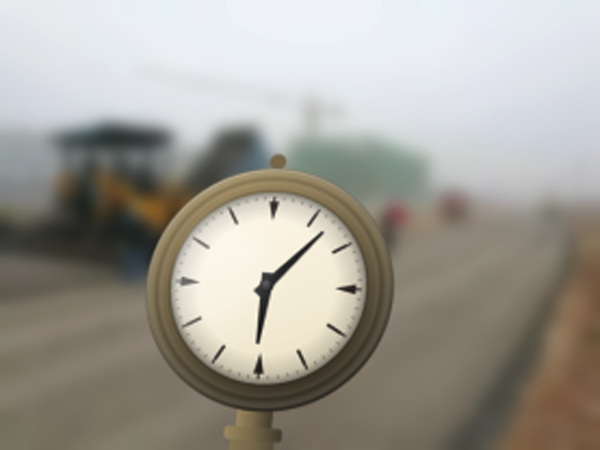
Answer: 6,07
